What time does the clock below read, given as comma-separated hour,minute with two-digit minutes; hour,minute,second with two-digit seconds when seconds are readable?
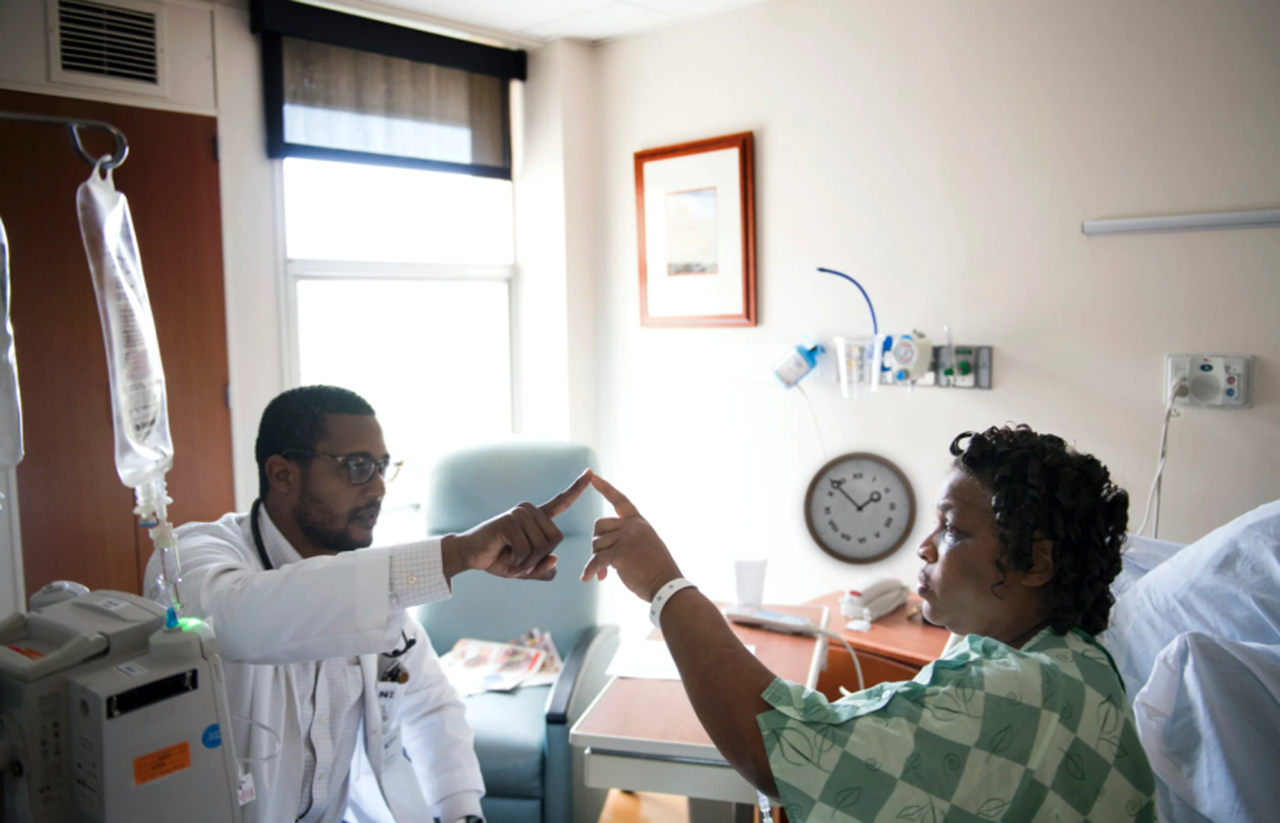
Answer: 1,53
